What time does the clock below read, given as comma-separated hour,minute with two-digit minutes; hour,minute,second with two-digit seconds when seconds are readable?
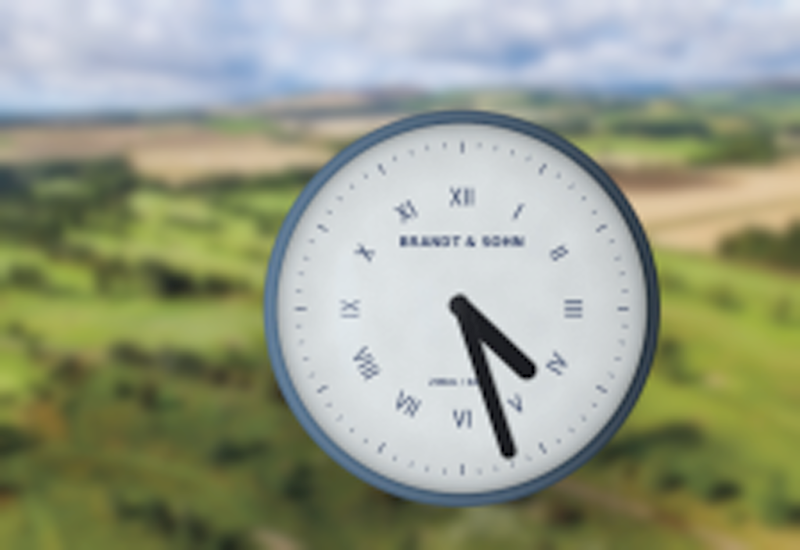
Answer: 4,27
